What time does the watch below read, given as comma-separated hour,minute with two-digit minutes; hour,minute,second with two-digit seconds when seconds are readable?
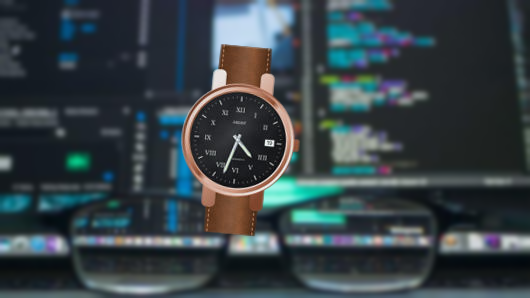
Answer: 4,33
